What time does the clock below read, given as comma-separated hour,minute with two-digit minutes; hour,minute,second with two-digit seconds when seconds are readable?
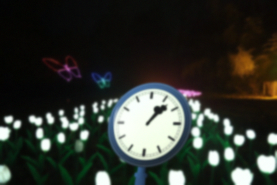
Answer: 1,07
